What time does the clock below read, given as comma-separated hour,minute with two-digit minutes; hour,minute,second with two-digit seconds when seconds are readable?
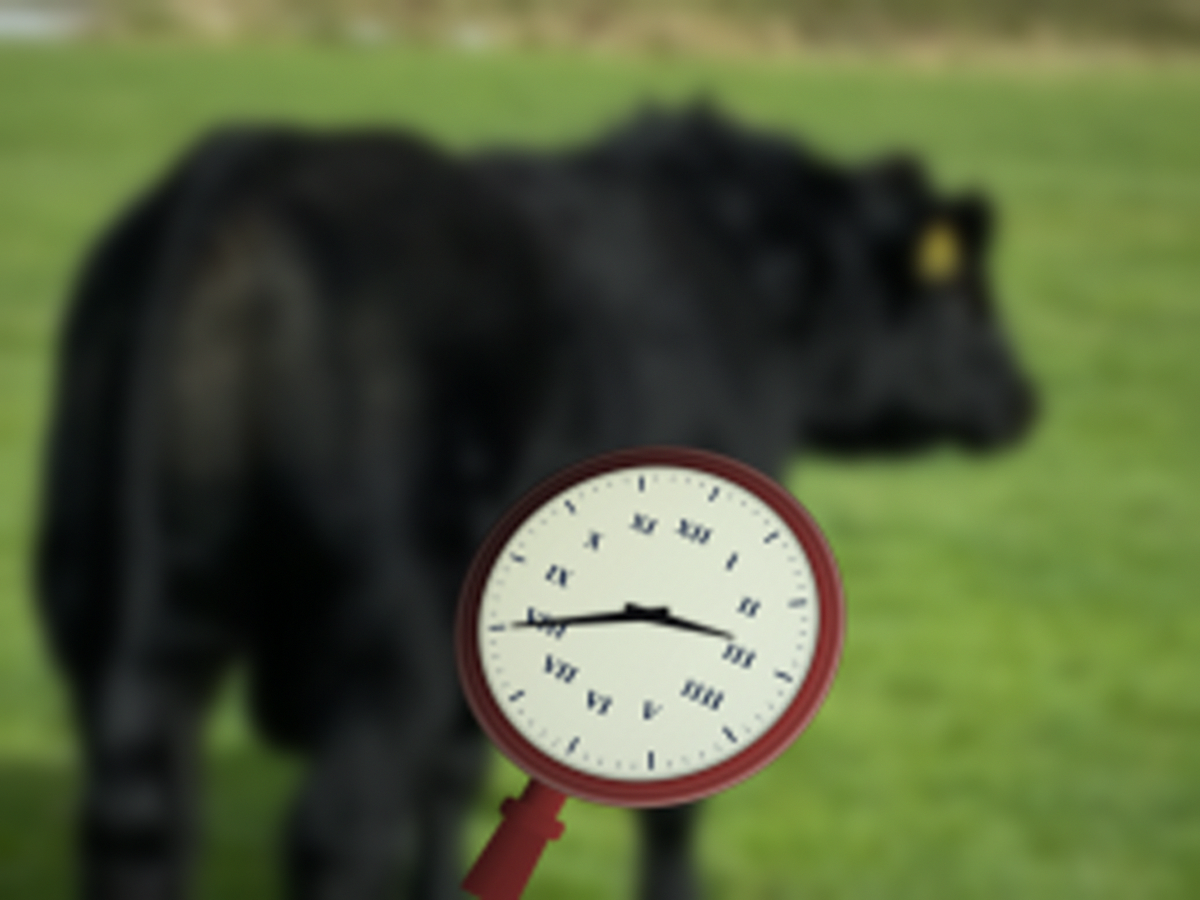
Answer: 2,40
